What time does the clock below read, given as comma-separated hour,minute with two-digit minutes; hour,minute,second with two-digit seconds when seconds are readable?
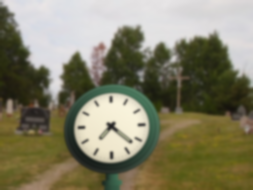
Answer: 7,22
